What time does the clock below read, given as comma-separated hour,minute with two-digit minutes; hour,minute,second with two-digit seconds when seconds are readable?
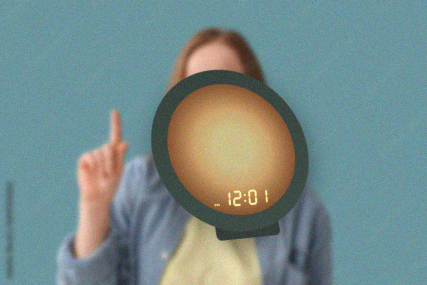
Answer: 12,01
